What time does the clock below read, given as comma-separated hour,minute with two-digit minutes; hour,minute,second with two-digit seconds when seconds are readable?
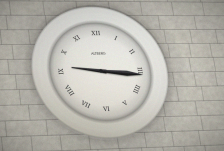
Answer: 9,16
